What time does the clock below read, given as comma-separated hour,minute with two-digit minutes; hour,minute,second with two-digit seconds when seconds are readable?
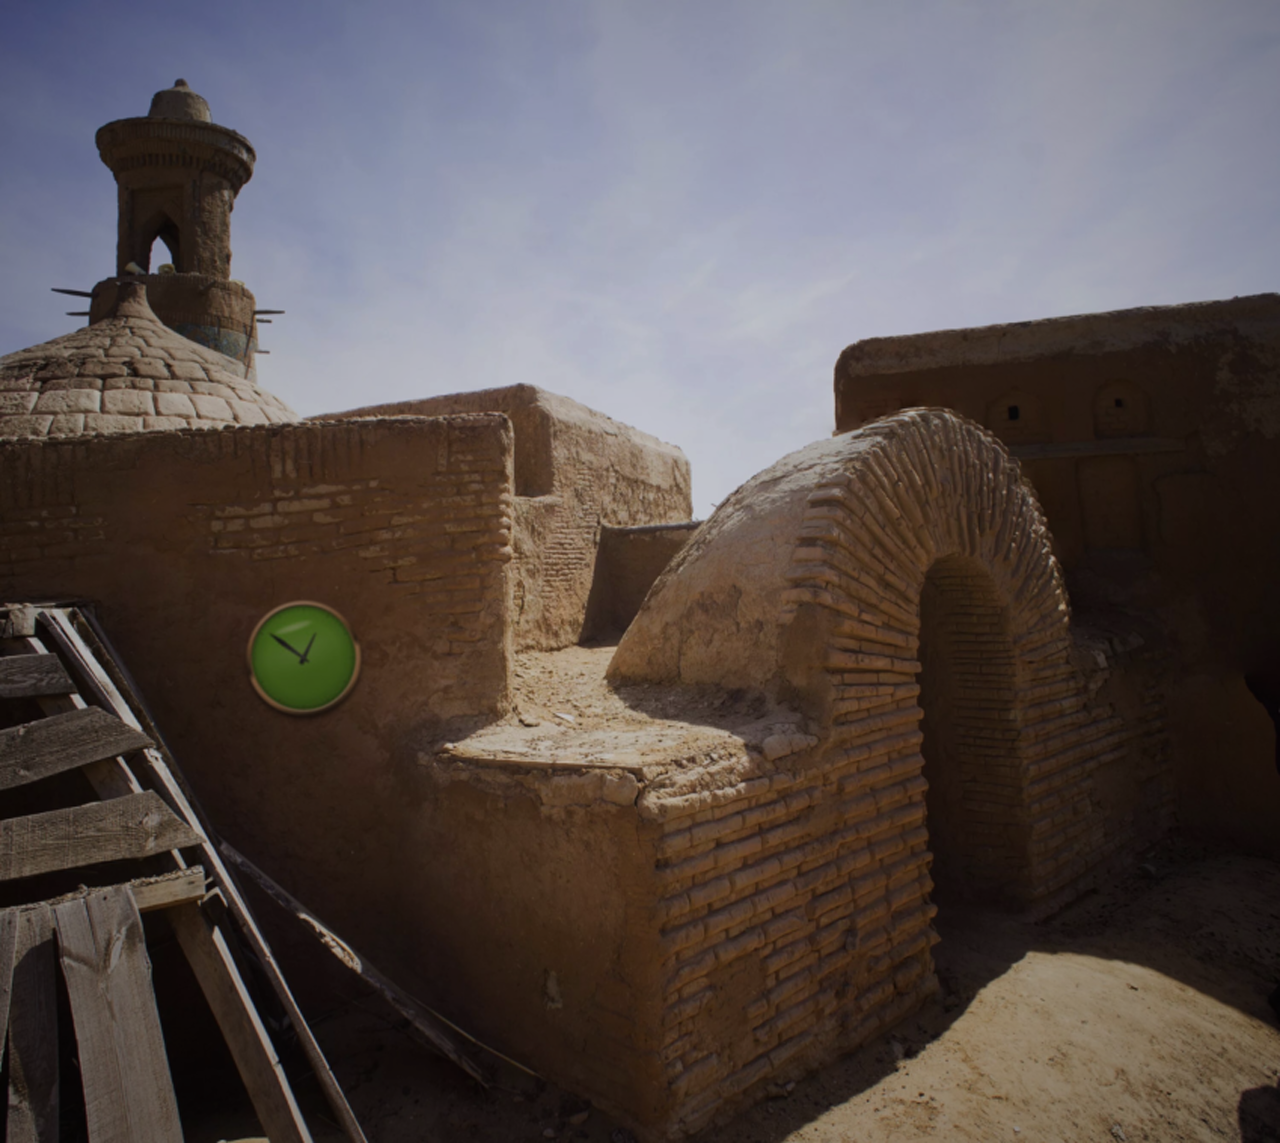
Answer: 12,51
